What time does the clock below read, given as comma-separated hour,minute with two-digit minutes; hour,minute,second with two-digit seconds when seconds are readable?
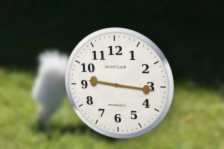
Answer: 9,16
